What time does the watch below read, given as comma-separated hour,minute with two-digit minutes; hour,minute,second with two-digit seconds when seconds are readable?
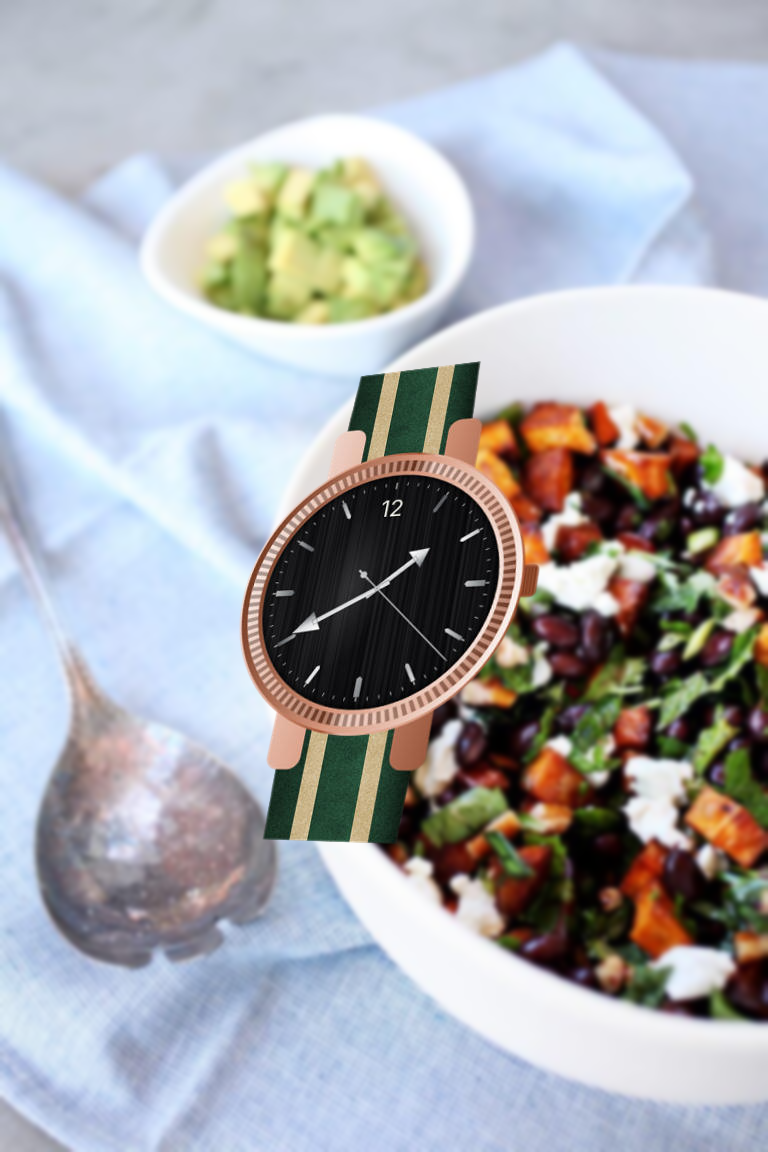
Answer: 1,40,22
